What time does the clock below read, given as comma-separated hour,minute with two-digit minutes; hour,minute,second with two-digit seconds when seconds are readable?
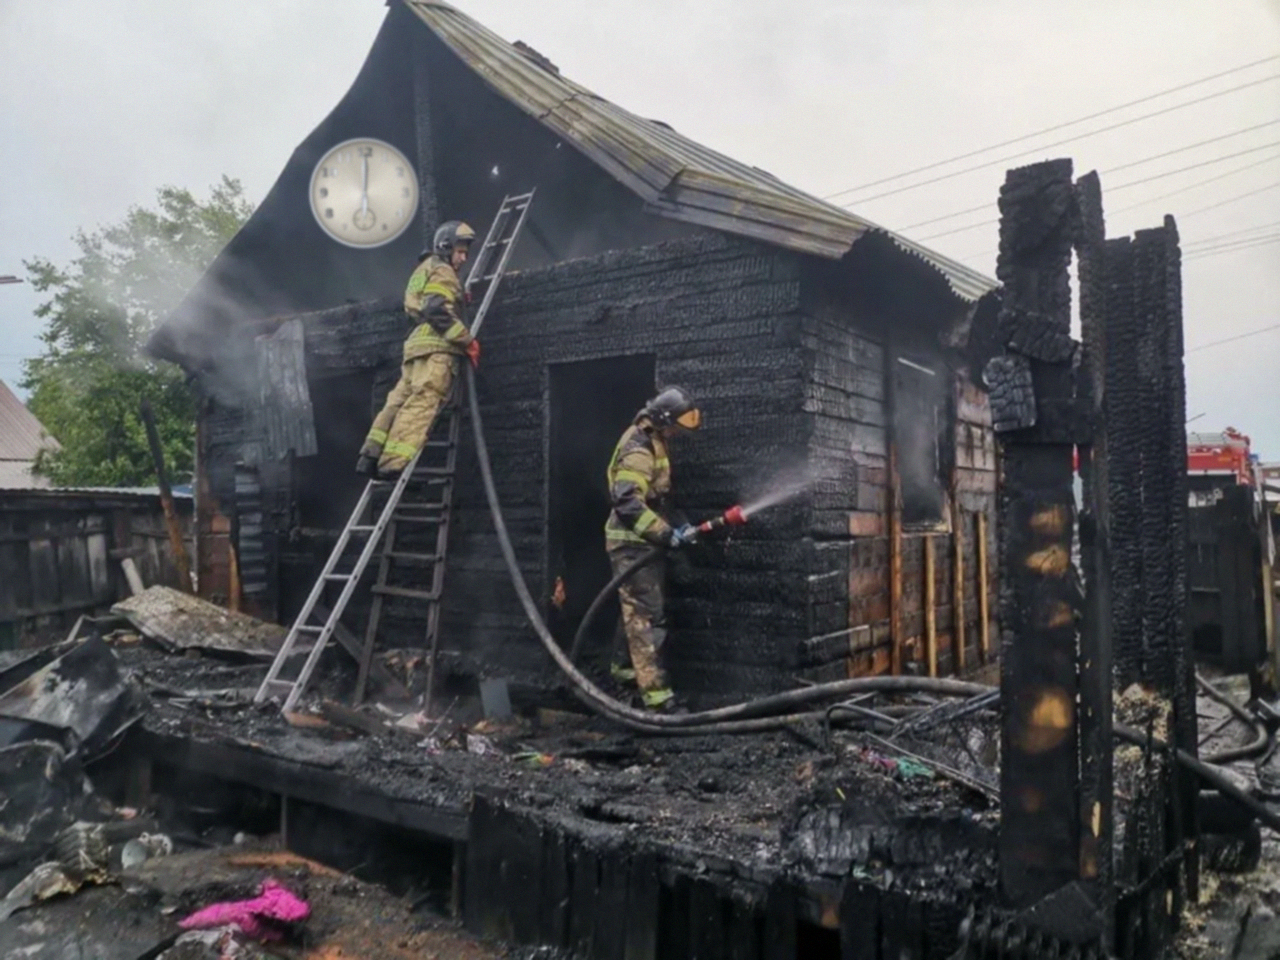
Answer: 6,00
